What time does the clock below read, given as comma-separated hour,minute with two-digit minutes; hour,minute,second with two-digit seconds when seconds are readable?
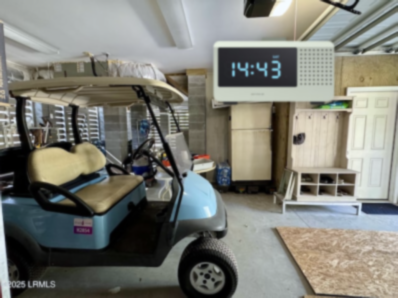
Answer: 14,43
